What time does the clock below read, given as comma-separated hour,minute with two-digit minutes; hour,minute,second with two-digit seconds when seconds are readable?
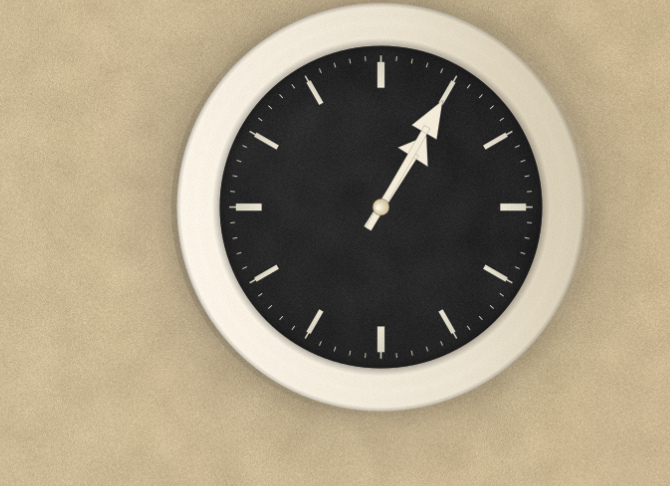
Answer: 1,05
